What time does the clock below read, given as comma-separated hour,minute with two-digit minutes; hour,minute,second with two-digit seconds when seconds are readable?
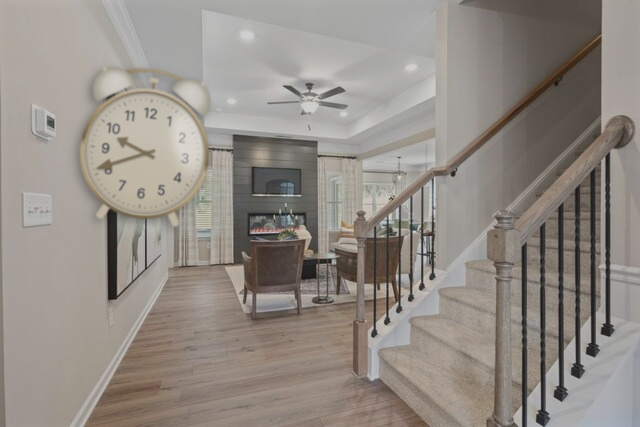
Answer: 9,41
